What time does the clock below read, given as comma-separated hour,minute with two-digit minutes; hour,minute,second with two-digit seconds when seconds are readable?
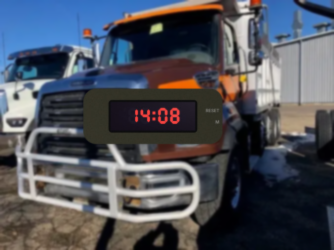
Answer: 14,08
